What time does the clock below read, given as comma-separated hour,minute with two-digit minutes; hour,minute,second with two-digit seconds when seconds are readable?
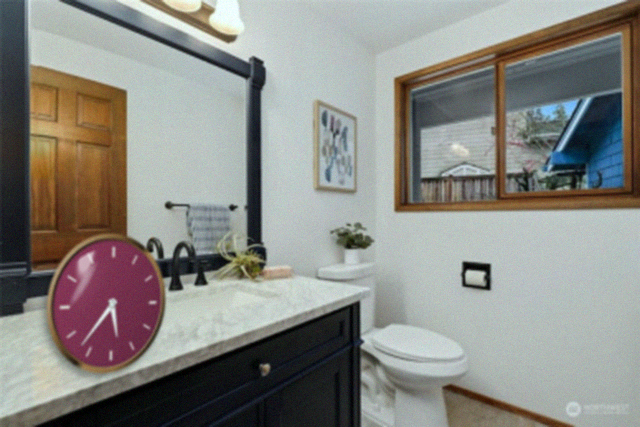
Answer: 5,37
